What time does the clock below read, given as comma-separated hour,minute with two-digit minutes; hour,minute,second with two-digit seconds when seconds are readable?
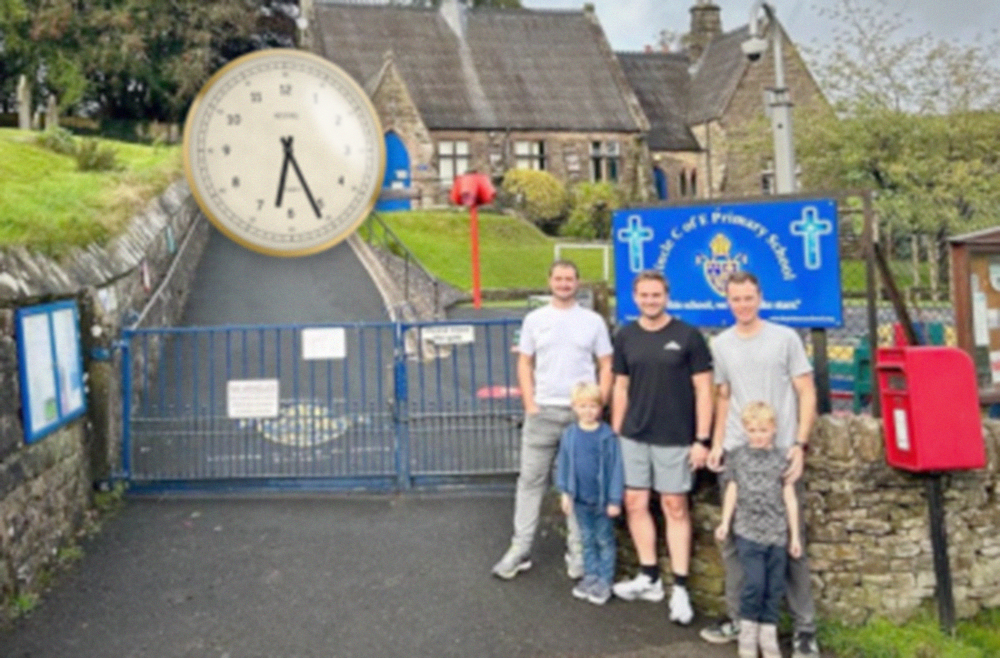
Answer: 6,26
